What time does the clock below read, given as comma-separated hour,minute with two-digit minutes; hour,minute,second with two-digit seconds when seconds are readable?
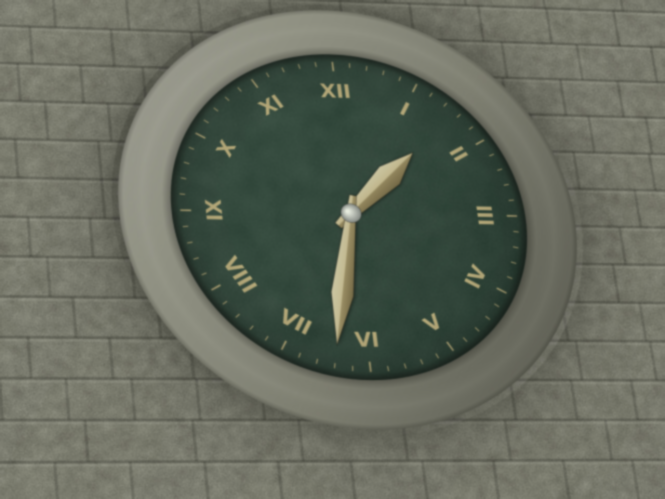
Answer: 1,32
